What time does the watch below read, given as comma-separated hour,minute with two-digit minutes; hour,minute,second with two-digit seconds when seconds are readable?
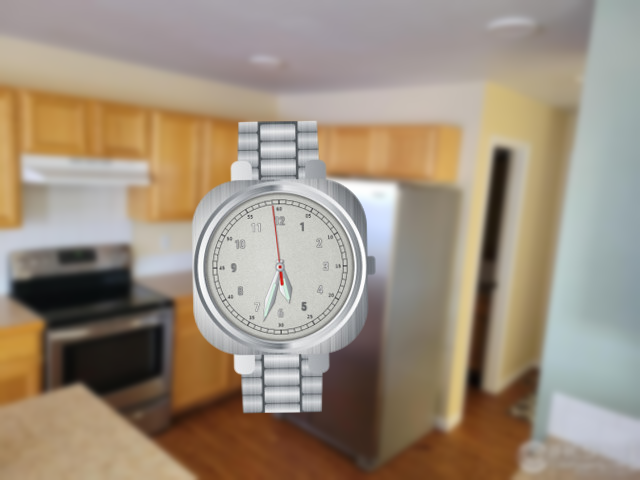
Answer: 5,32,59
